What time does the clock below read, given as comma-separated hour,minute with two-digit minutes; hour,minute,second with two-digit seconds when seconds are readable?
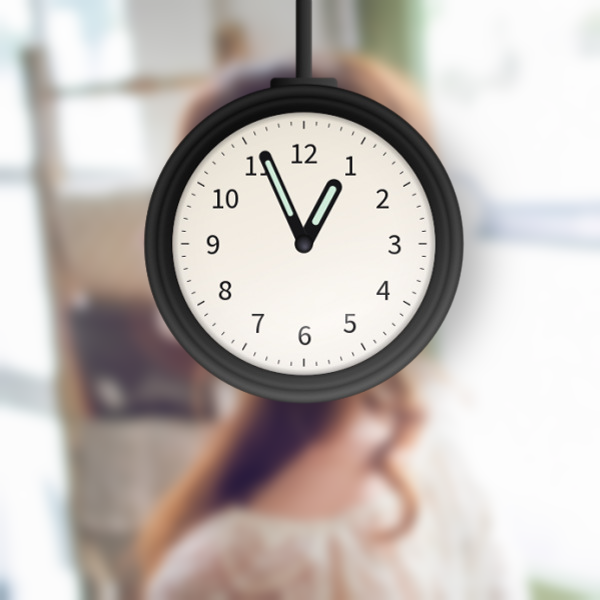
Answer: 12,56
